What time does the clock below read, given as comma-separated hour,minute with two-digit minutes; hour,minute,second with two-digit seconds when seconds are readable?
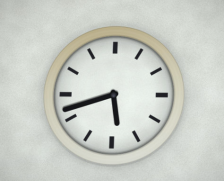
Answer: 5,42
